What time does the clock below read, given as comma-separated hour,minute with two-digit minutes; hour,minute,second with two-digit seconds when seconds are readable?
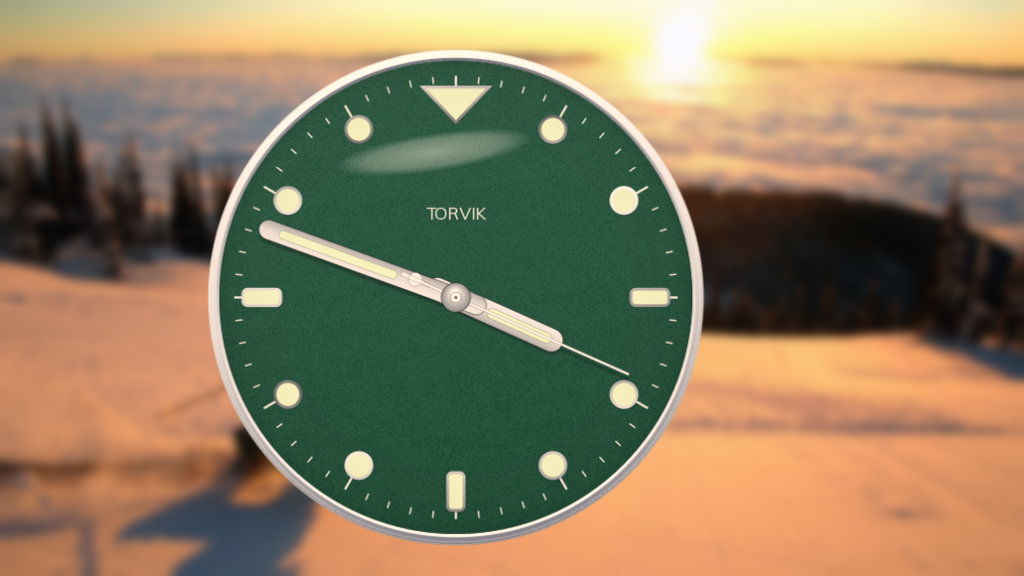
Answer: 3,48,19
